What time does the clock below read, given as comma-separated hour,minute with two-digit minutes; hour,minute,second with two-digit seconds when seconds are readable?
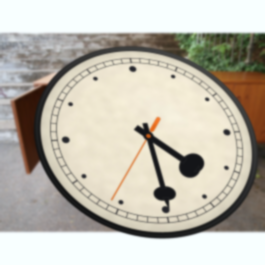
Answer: 4,29,36
